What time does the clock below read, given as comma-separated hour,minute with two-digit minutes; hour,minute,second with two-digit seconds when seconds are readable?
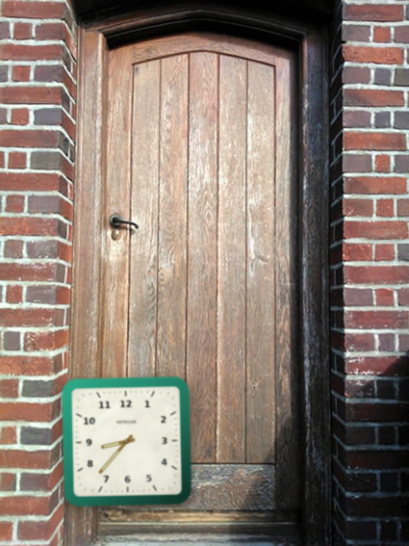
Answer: 8,37
